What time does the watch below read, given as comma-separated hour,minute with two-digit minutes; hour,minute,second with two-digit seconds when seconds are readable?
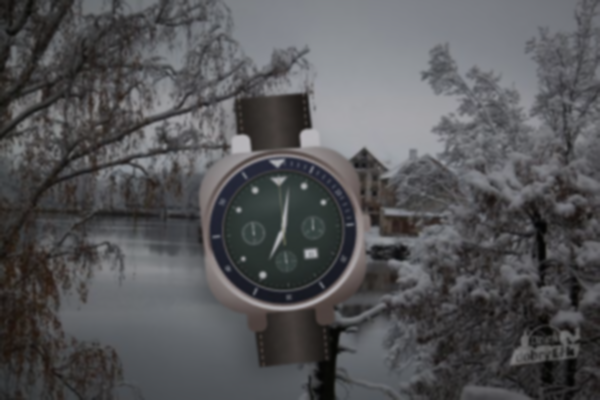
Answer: 7,02
